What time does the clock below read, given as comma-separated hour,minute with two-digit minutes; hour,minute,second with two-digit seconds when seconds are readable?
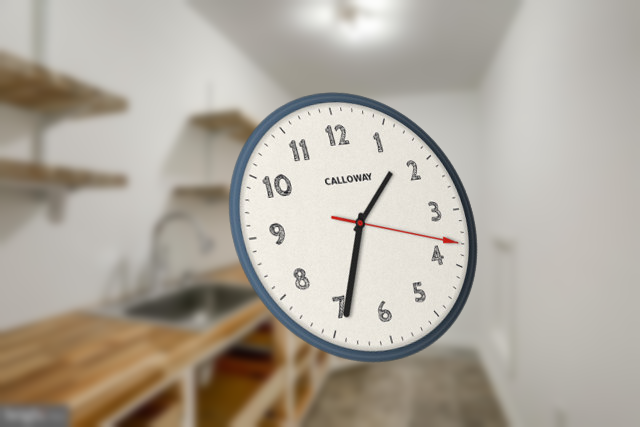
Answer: 1,34,18
